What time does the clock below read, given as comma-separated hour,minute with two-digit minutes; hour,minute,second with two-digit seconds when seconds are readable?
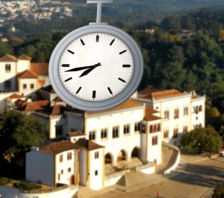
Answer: 7,43
